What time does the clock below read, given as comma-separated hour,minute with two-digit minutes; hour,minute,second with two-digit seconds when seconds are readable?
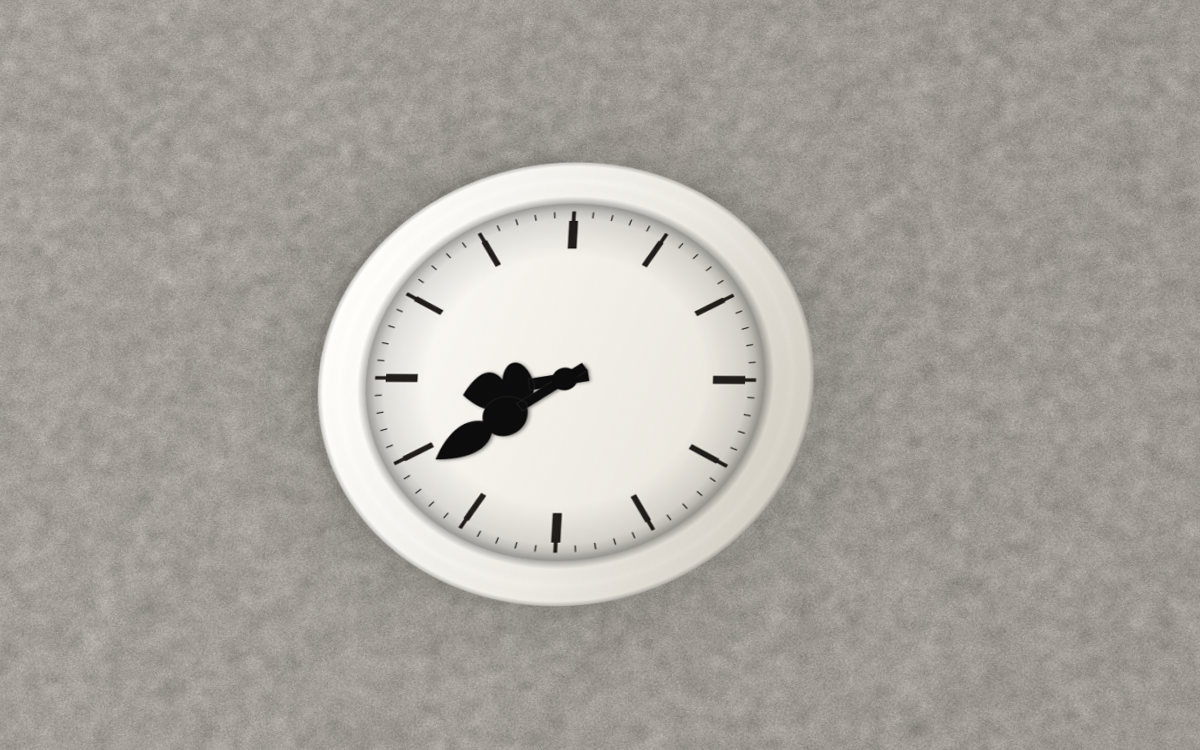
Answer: 8,39
